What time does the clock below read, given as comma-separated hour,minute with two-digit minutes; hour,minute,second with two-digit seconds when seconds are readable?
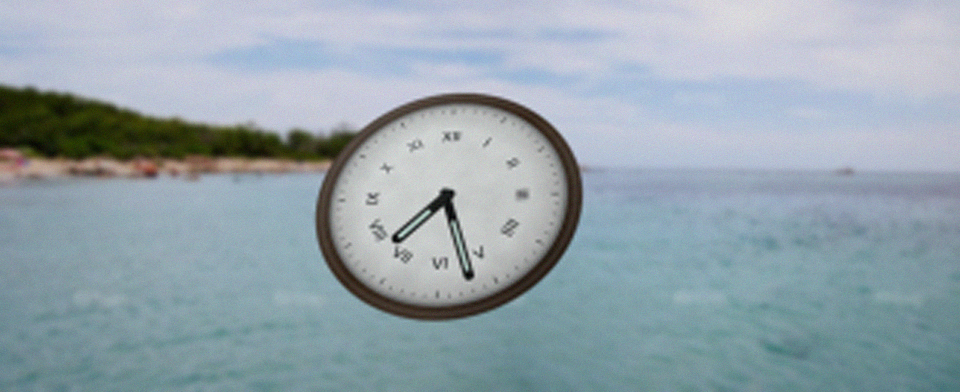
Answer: 7,27
